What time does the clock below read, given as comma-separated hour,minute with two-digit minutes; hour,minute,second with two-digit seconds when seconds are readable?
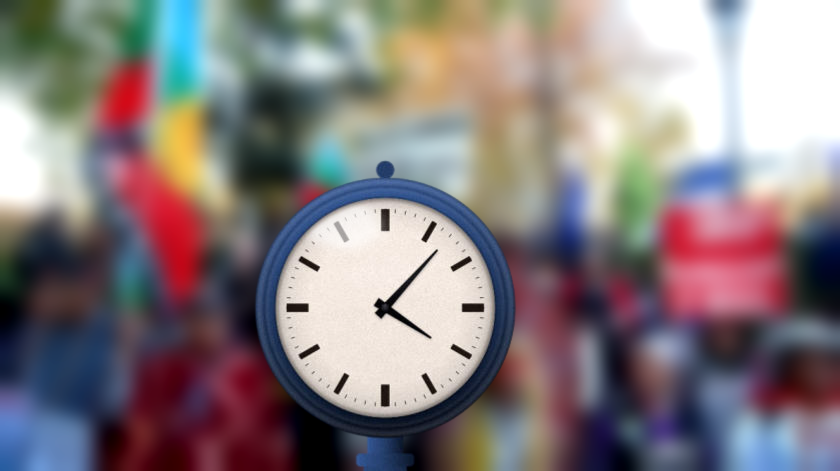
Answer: 4,07
